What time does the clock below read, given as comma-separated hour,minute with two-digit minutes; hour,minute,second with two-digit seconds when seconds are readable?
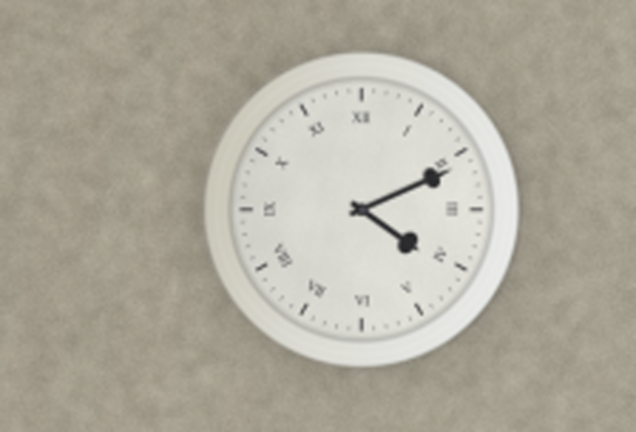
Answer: 4,11
